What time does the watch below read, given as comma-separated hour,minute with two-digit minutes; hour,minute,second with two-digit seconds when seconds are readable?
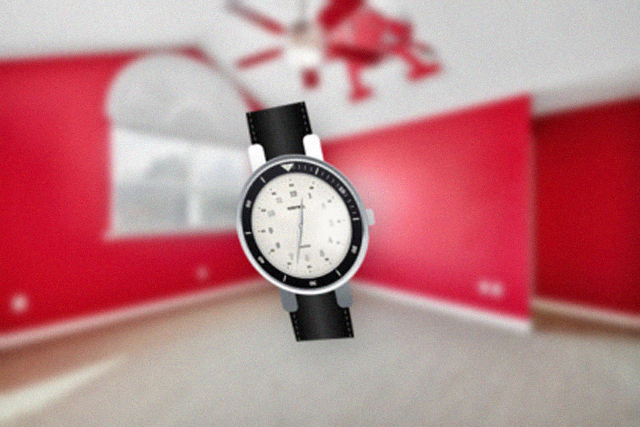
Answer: 12,33
